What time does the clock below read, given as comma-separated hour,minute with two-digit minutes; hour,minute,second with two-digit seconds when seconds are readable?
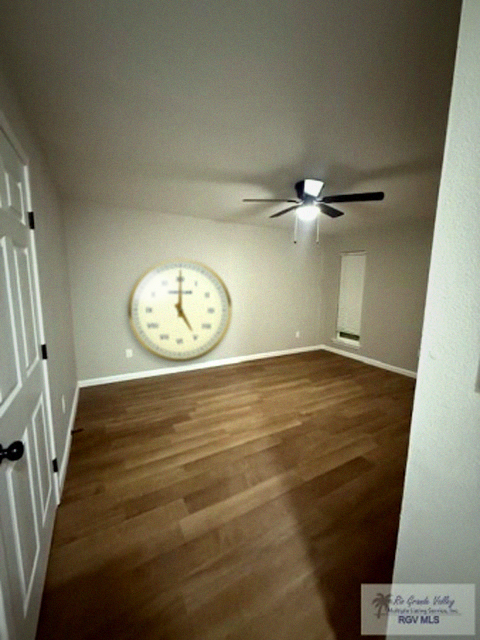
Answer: 5,00
